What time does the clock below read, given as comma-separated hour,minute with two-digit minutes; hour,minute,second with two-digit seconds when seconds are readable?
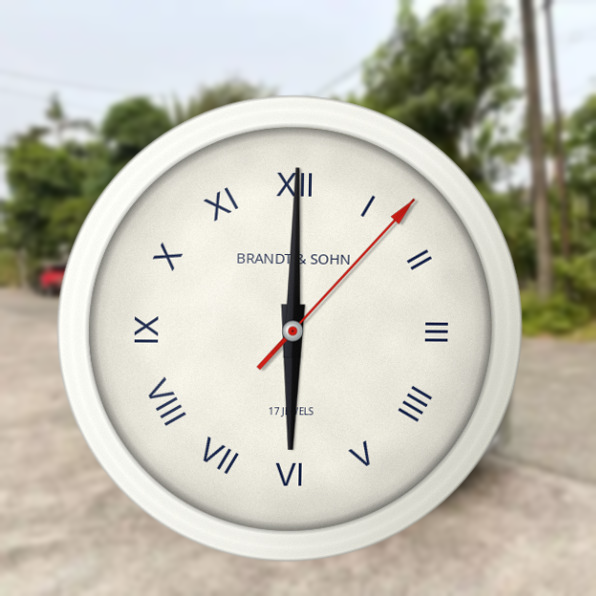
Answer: 6,00,07
